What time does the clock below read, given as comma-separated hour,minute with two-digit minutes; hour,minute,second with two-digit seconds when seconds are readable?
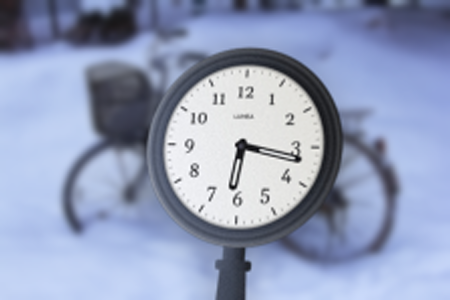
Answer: 6,17
